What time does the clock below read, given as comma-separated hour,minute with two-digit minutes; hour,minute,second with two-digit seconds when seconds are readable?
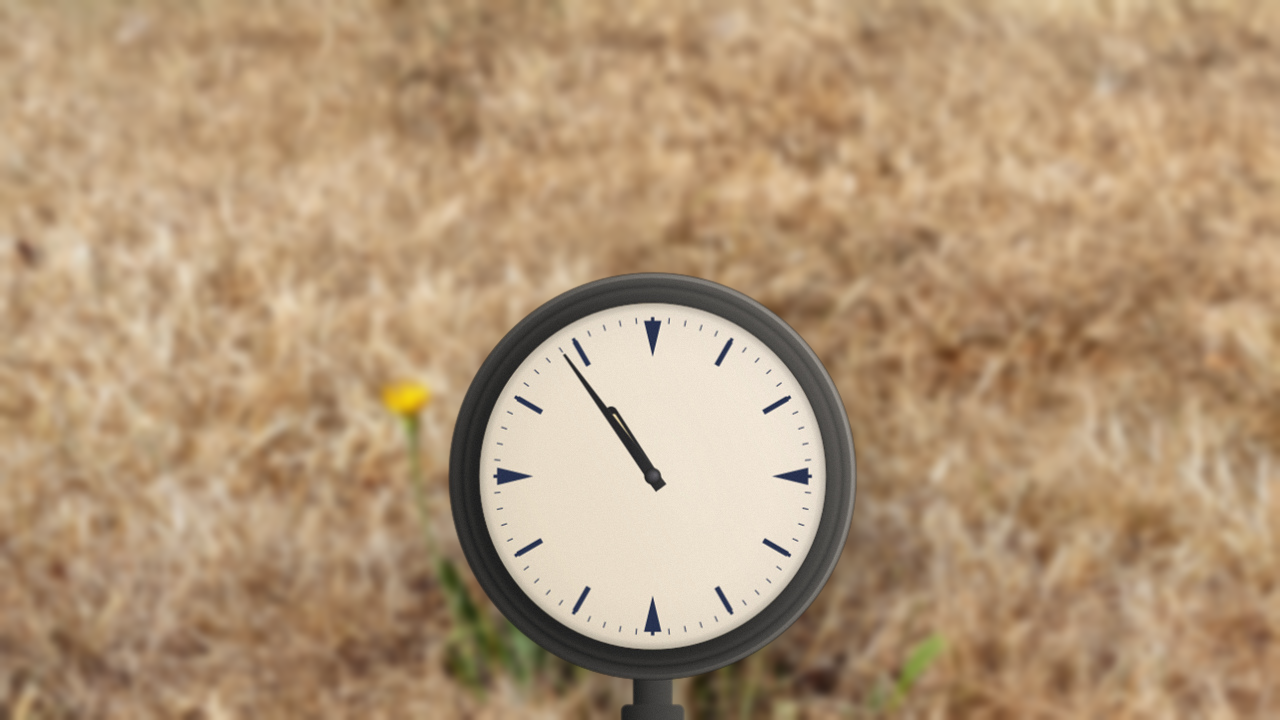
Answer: 10,54
